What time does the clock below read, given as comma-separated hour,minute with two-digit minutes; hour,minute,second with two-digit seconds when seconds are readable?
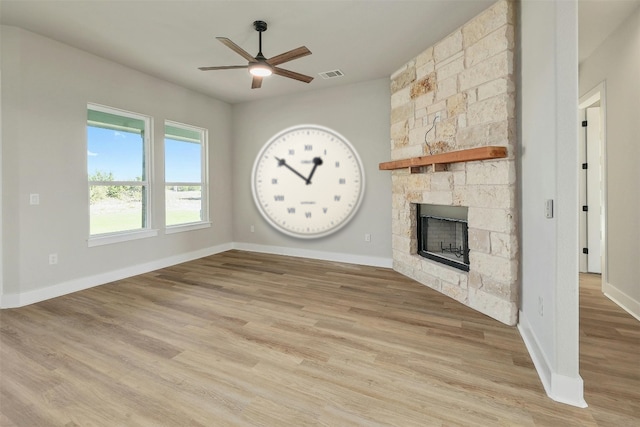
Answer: 12,51
